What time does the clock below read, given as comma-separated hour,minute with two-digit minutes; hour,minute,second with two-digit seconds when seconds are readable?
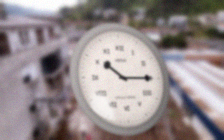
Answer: 10,15
